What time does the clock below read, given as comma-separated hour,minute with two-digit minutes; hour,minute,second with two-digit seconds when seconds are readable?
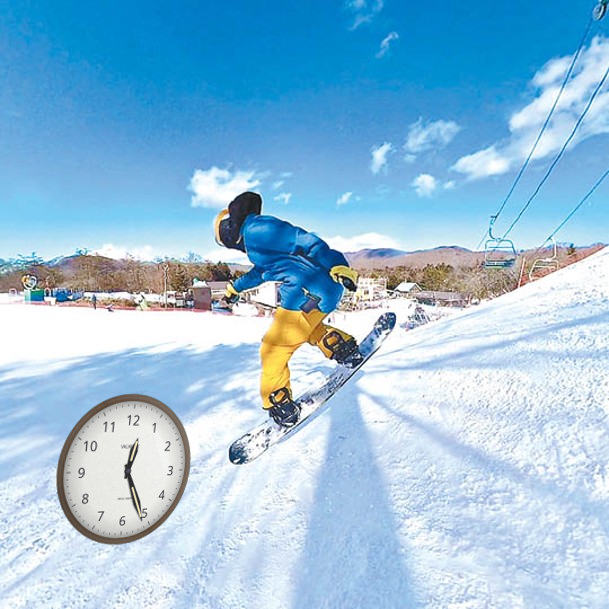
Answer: 12,26
